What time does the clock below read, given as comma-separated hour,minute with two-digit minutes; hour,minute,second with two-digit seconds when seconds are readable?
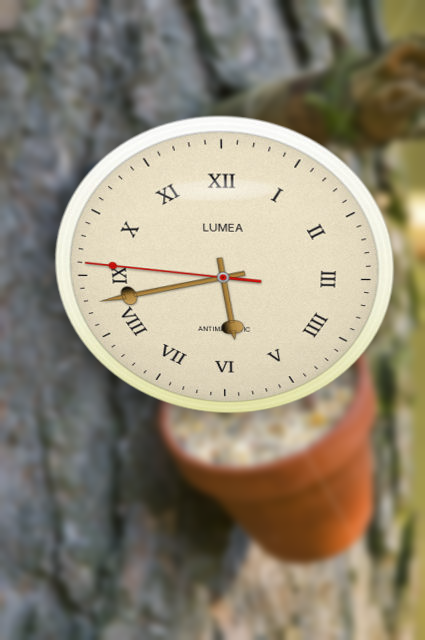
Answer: 5,42,46
